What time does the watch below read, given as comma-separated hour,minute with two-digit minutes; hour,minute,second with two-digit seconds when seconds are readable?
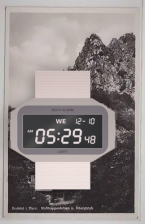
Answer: 5,29,48
